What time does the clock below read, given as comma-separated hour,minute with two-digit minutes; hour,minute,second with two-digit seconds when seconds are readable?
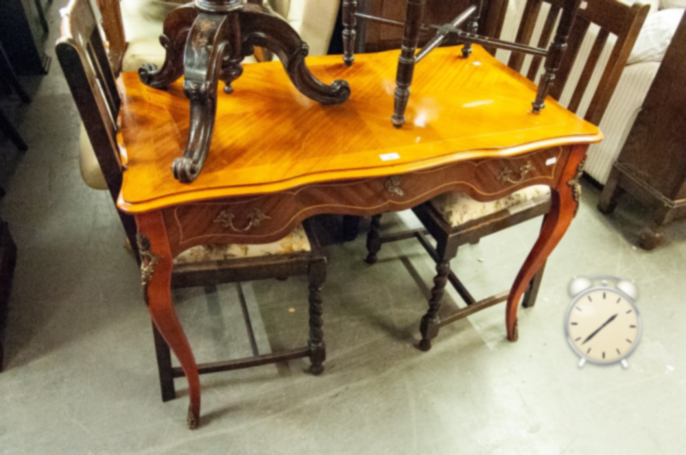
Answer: 1,38
